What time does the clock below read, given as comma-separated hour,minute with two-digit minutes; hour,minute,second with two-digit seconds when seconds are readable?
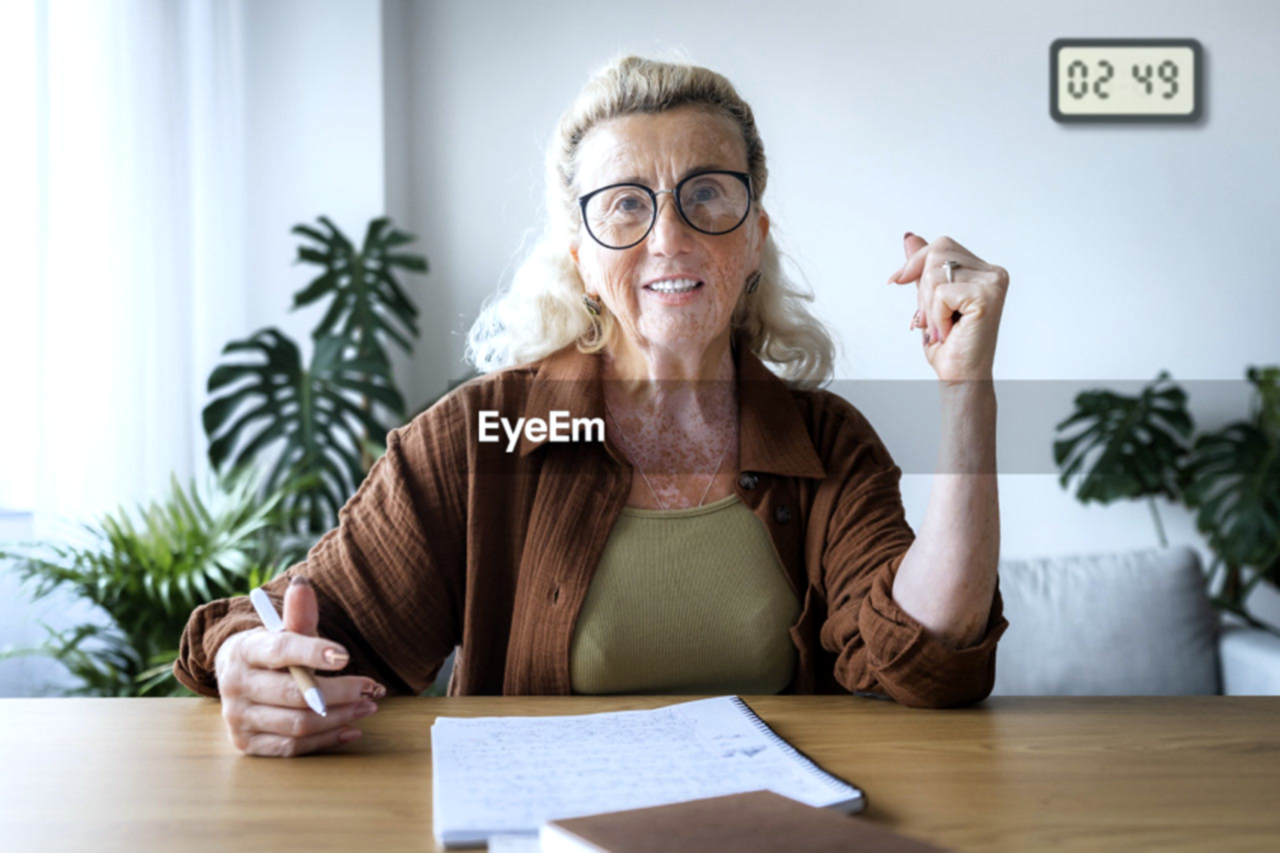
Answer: 2,49
